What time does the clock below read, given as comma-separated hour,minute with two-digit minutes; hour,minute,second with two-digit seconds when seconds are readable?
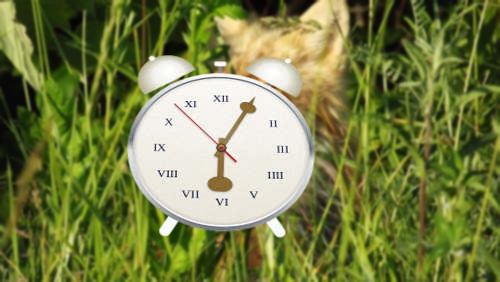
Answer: 6,04,53
